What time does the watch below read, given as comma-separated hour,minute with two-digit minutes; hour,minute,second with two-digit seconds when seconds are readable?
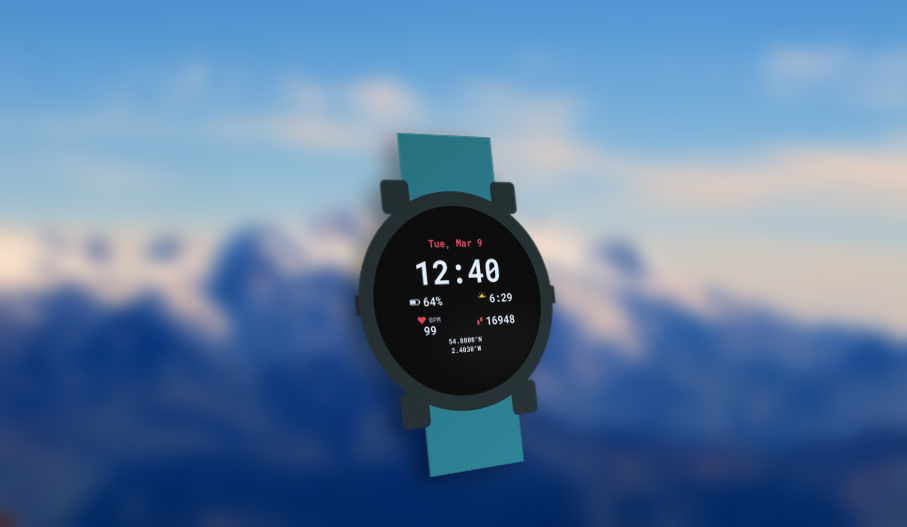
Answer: 12,40
